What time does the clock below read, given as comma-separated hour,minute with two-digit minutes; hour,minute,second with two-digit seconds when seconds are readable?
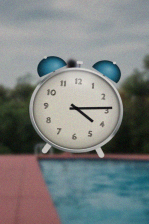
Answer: 4,14
